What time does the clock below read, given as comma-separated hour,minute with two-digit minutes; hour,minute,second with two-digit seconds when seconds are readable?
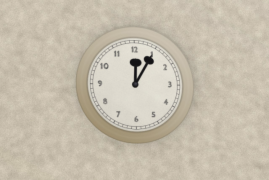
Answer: 12,05
